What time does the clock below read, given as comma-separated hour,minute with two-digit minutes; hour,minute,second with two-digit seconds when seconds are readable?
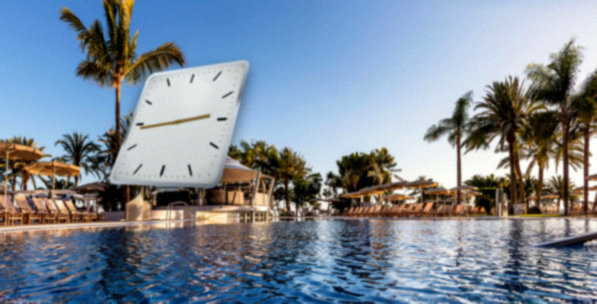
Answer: 2,44
